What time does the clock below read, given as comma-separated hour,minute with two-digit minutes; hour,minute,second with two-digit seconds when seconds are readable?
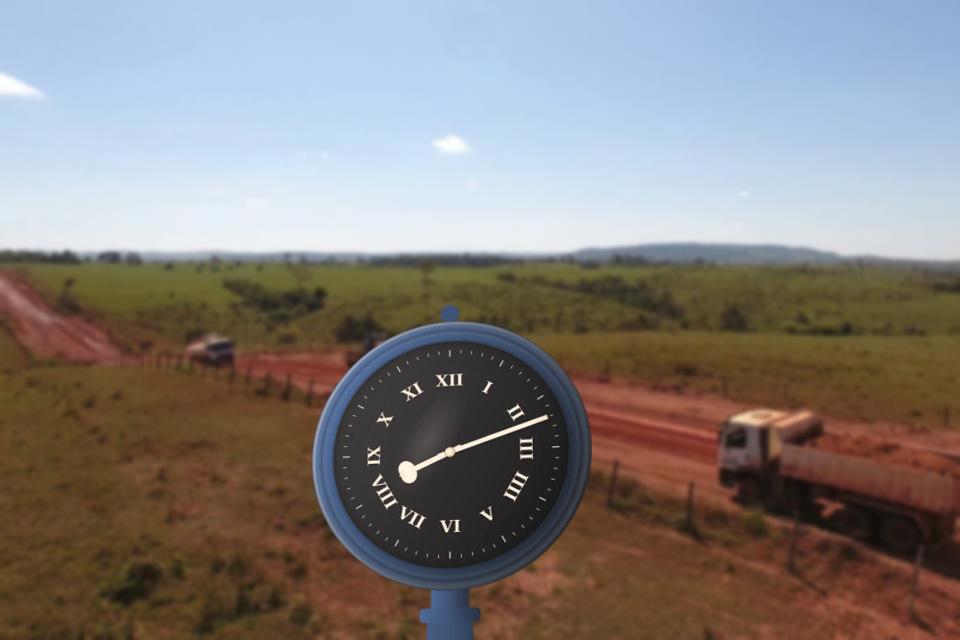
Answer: 8,12
